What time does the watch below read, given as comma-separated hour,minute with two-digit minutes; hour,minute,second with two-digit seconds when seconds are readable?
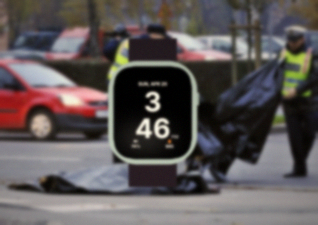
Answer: 3,46
